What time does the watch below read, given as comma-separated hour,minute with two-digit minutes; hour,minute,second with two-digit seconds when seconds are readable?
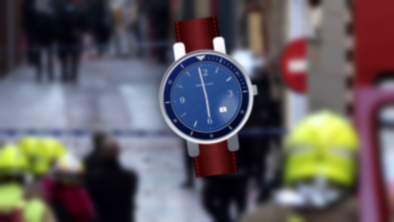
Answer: 5,59
